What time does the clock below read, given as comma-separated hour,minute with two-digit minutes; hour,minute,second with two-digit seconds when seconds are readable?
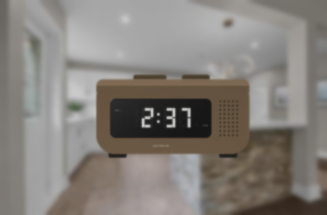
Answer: 2,37
